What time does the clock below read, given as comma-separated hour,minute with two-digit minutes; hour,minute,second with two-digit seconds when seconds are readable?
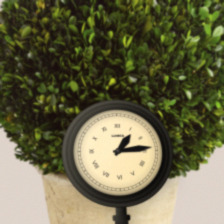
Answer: 1,14
